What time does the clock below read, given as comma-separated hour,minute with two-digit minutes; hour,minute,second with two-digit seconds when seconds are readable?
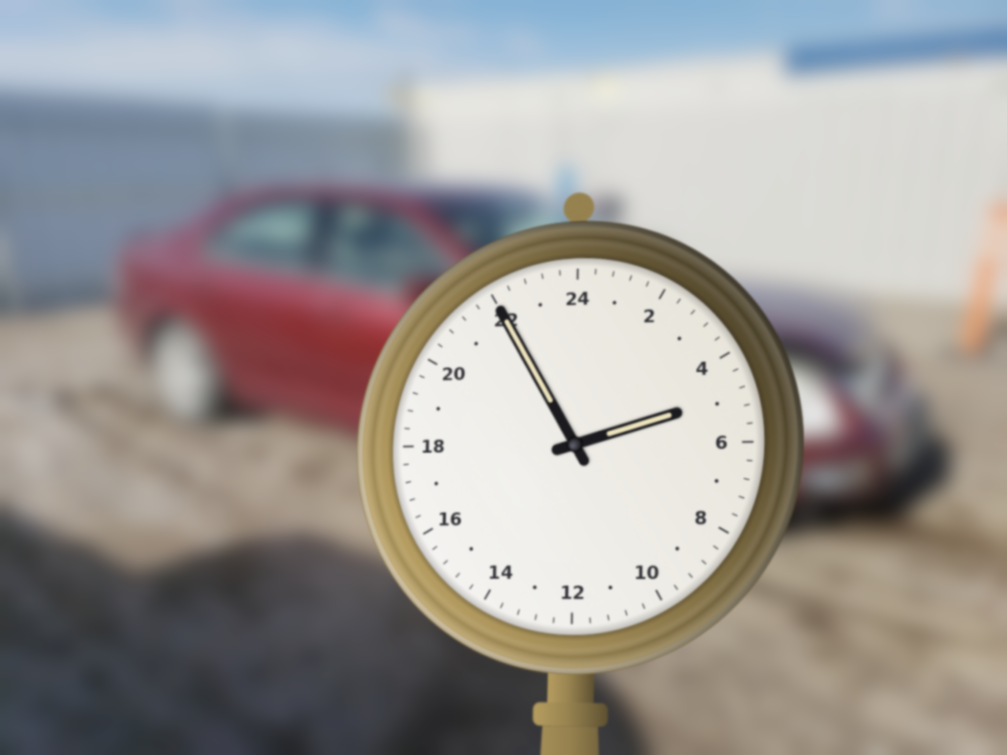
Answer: 4,55
